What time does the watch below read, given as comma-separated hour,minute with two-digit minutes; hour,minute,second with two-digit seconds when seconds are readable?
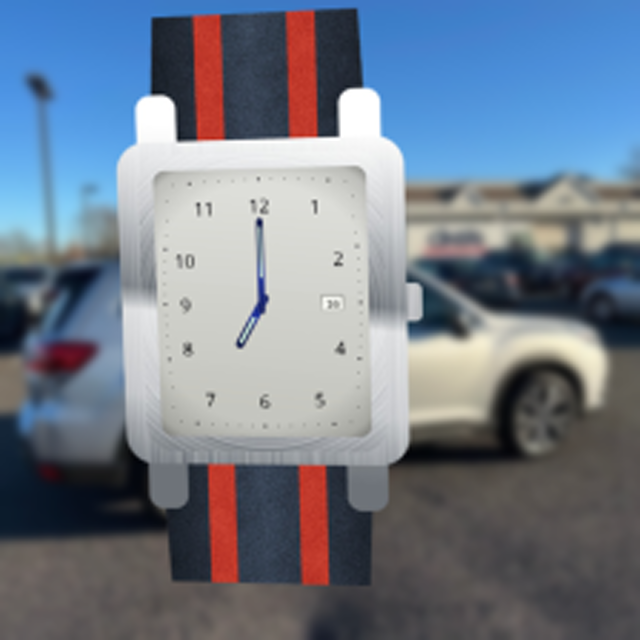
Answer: 7,00
